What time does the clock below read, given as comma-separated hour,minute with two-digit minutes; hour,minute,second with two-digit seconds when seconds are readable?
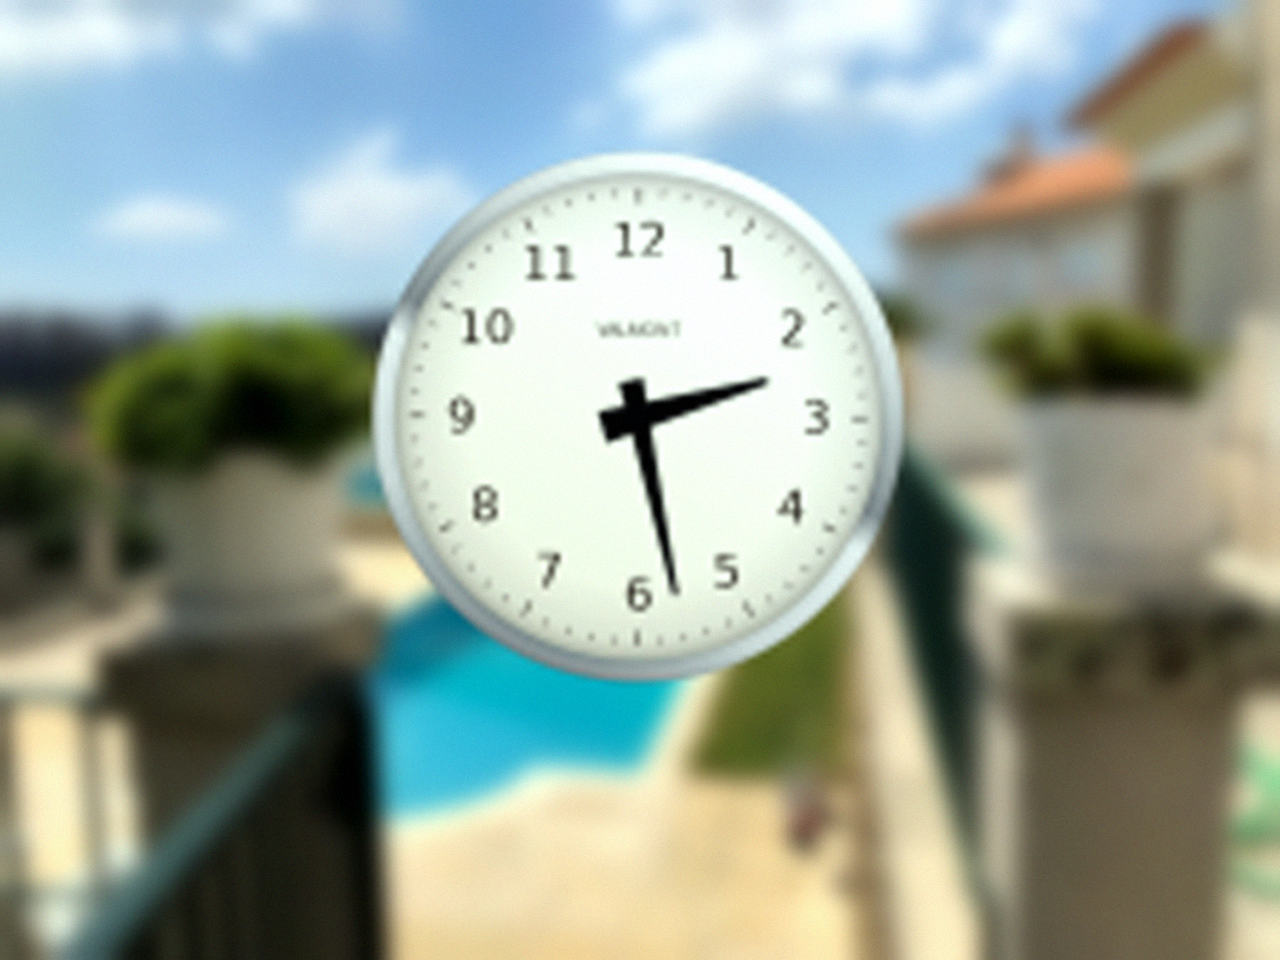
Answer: 2,28
